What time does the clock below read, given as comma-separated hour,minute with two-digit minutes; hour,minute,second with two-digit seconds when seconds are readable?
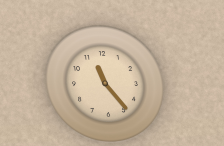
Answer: 11,24
